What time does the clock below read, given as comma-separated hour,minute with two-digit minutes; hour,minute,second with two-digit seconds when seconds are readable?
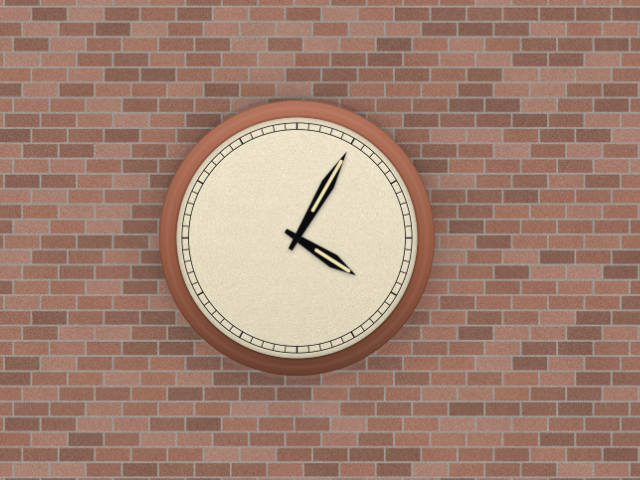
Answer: 4,05
